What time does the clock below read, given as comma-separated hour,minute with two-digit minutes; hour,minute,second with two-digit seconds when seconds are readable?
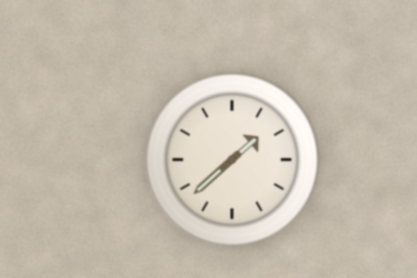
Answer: 1,38
